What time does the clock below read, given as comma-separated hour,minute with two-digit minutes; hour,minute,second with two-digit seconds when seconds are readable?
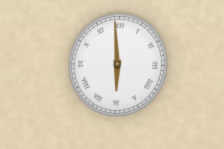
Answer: 5,59
